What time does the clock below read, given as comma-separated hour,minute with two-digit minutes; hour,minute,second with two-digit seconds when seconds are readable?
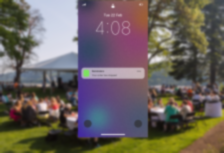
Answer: 4,08
